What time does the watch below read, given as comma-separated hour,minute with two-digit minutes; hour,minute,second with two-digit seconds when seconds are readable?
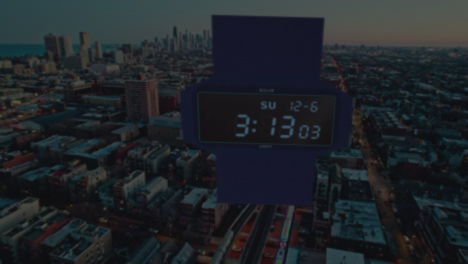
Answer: 3,13,03
